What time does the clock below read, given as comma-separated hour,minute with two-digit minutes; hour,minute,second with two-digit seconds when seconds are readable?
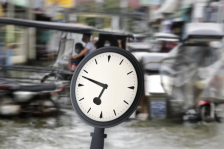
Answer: 6,48
